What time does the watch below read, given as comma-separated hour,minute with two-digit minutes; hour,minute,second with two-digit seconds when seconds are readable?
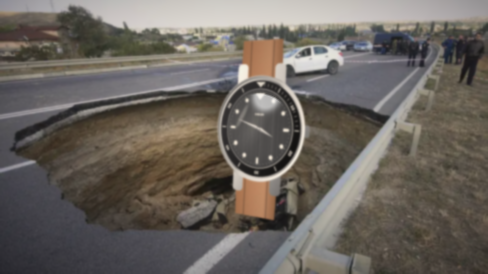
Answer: 3,48
